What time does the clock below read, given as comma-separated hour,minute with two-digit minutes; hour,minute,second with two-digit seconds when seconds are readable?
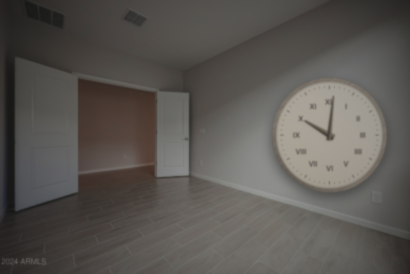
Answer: 10,01
